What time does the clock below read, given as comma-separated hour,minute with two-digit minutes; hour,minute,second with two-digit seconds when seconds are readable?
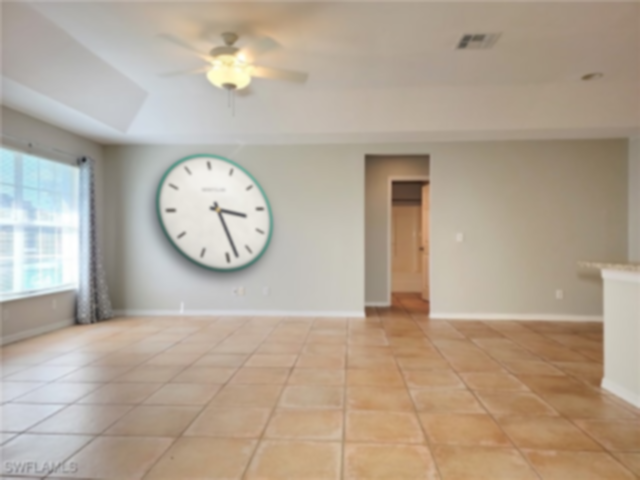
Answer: 3,28
